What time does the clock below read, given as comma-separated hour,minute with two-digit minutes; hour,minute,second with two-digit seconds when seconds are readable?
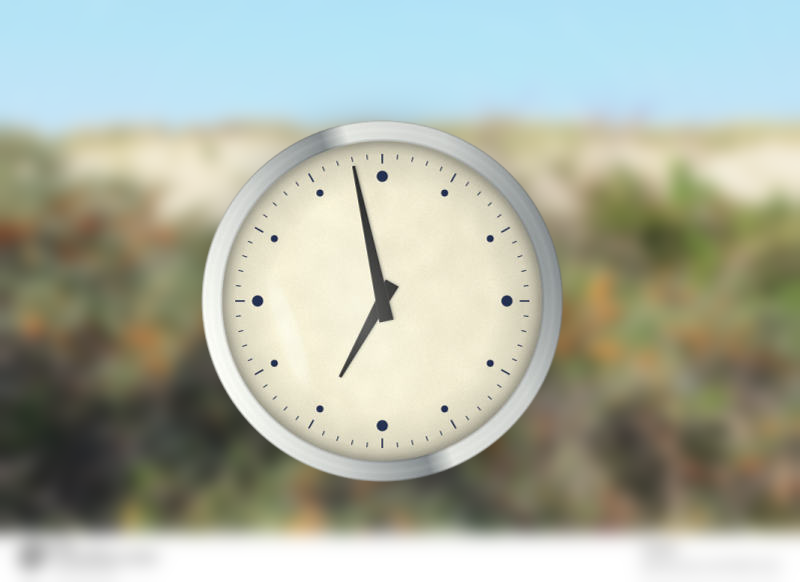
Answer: 6,58
